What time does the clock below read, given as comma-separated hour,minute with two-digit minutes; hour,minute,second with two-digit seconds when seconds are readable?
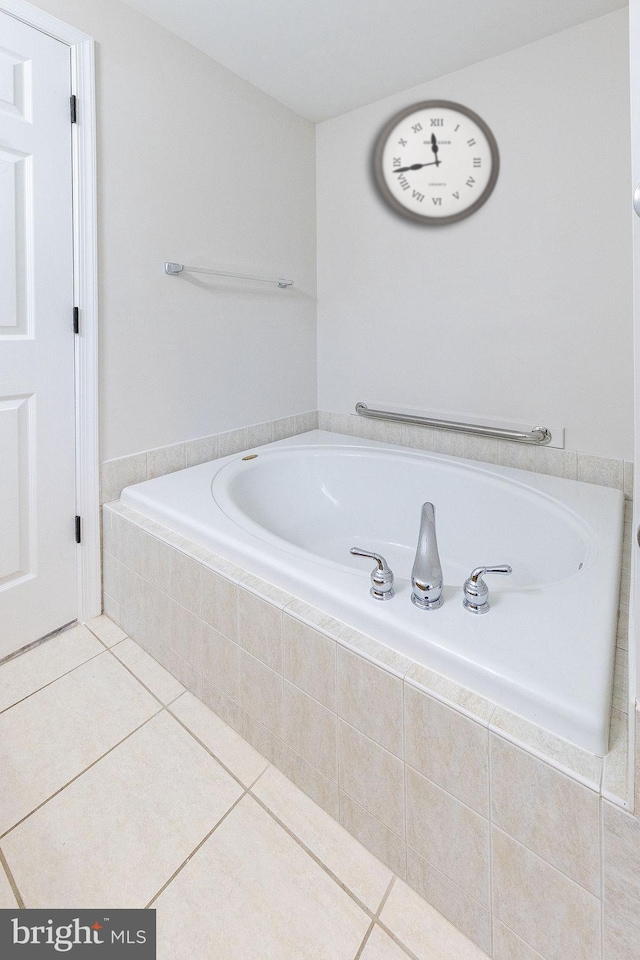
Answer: 11,43
